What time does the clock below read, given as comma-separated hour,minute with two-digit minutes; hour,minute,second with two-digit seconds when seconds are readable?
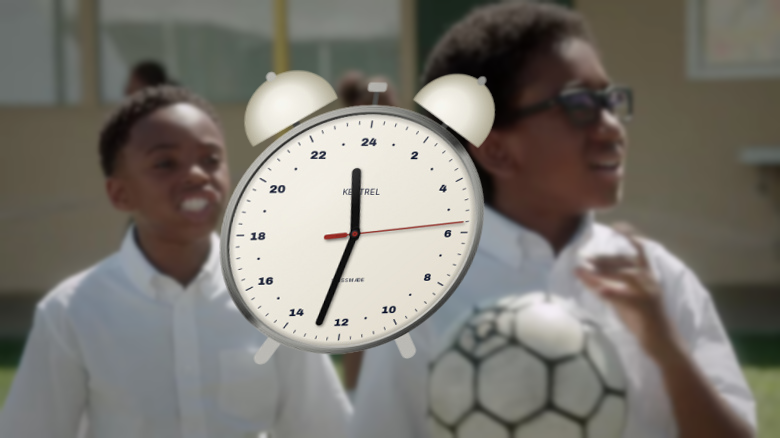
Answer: 23,32,14
